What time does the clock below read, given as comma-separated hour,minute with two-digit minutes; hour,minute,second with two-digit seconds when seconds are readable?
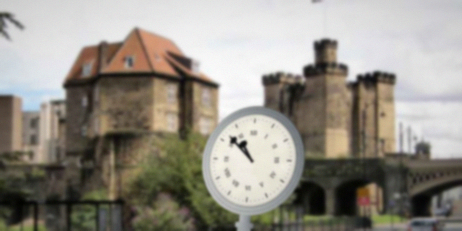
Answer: 10,52
